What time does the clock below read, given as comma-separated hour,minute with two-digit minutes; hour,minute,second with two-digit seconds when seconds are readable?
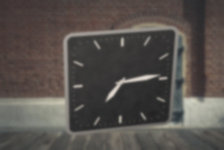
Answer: 7,14
